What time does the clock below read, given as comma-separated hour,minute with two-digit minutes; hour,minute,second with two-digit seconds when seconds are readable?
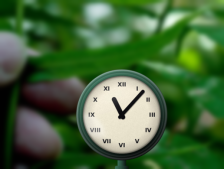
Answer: 11,07
